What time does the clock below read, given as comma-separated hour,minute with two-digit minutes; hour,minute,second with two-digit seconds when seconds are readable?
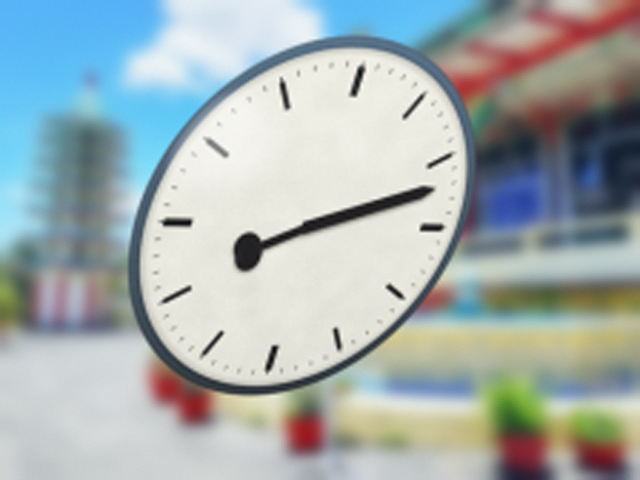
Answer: 8,12
